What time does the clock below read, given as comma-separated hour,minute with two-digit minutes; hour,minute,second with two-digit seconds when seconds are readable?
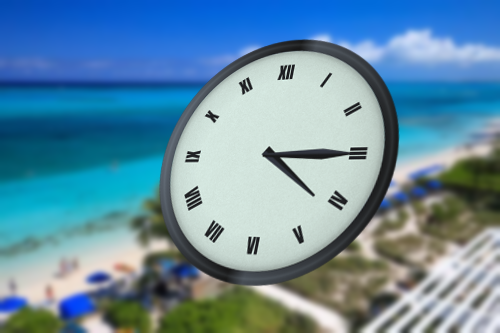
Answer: 4,15
